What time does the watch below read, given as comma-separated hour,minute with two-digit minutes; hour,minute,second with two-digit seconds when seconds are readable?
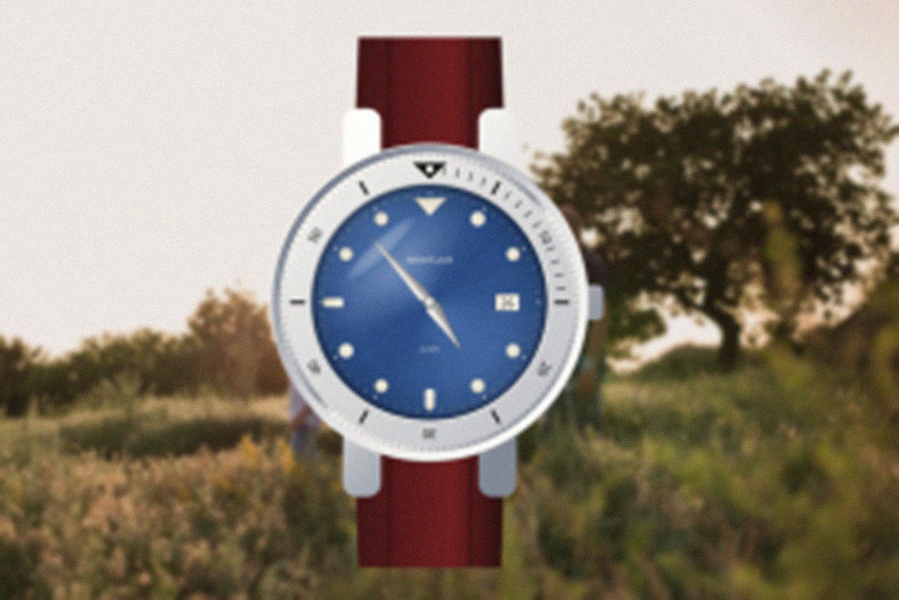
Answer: 4,53
